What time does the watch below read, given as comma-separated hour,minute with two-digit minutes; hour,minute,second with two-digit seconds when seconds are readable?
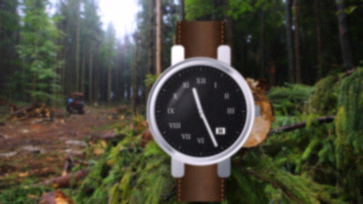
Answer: 11,26
